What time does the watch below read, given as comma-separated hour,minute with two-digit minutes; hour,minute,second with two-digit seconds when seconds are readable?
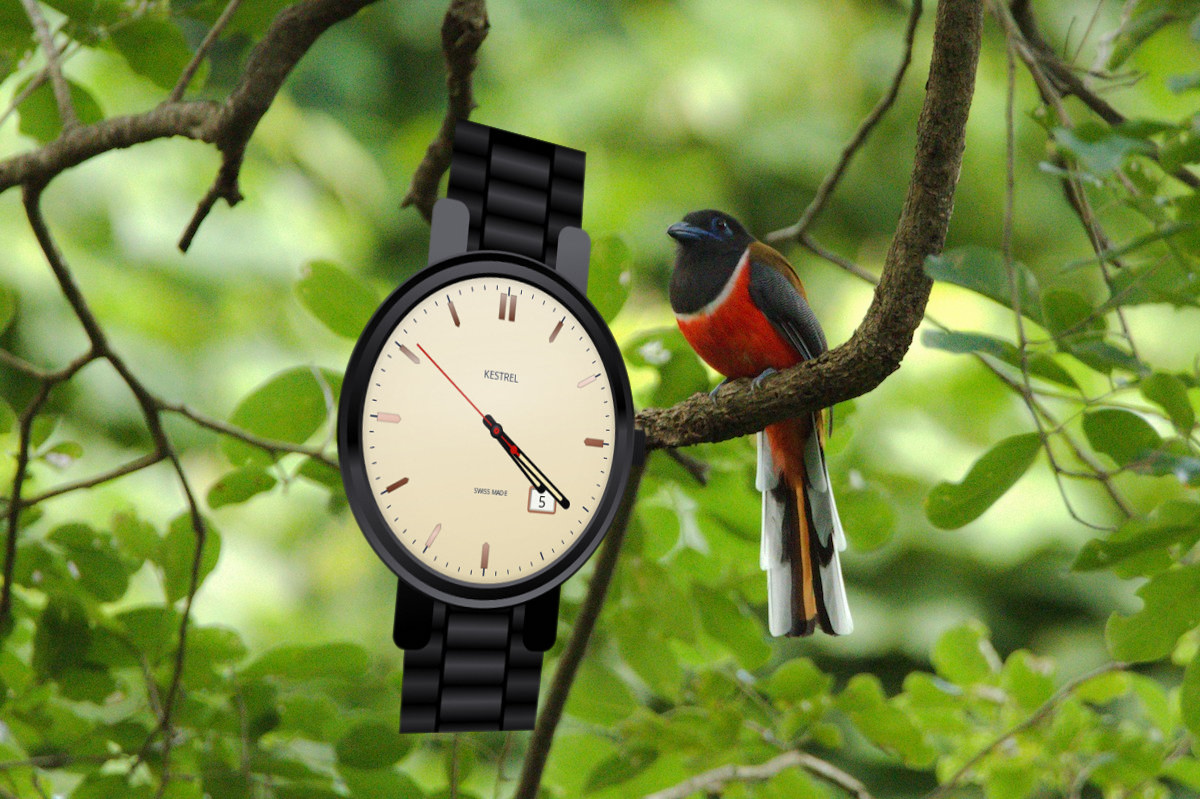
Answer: 4,20,51
